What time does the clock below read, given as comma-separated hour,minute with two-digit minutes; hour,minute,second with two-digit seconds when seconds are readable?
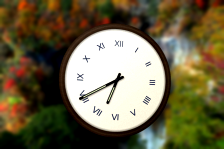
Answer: 6,40
